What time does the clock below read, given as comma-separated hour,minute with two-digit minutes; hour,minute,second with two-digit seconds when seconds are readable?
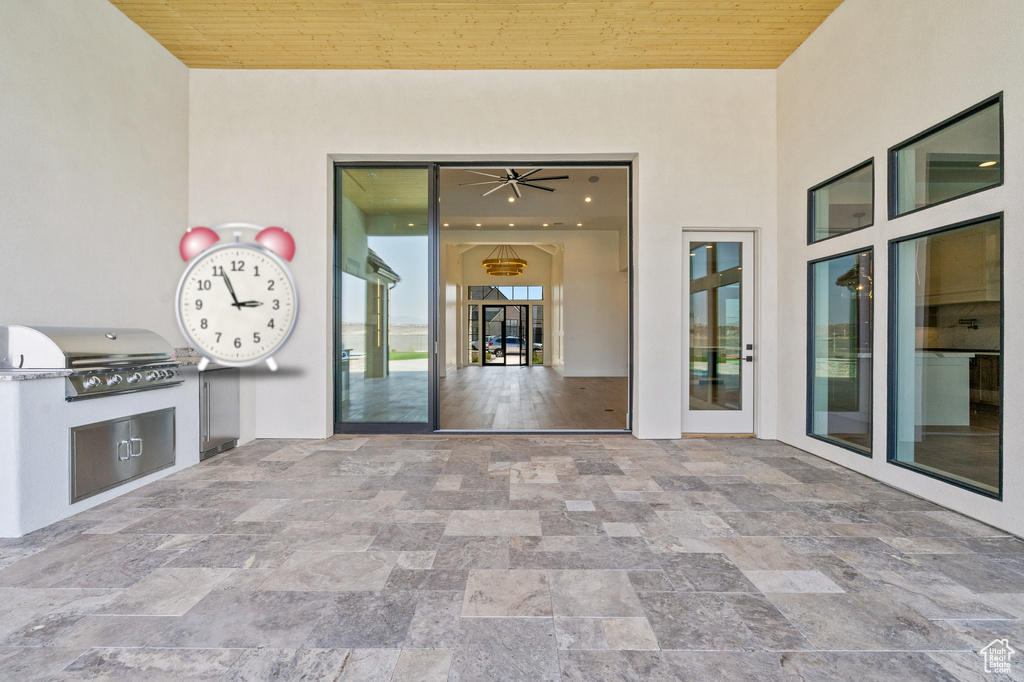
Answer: 2,56
